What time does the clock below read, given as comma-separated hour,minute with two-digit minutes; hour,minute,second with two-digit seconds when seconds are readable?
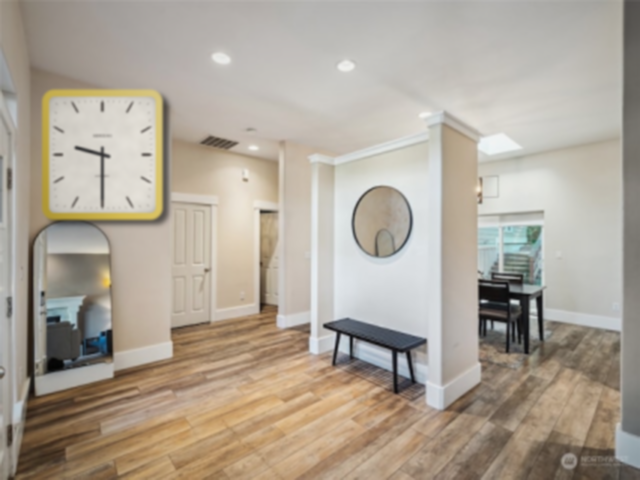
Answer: 9,30
